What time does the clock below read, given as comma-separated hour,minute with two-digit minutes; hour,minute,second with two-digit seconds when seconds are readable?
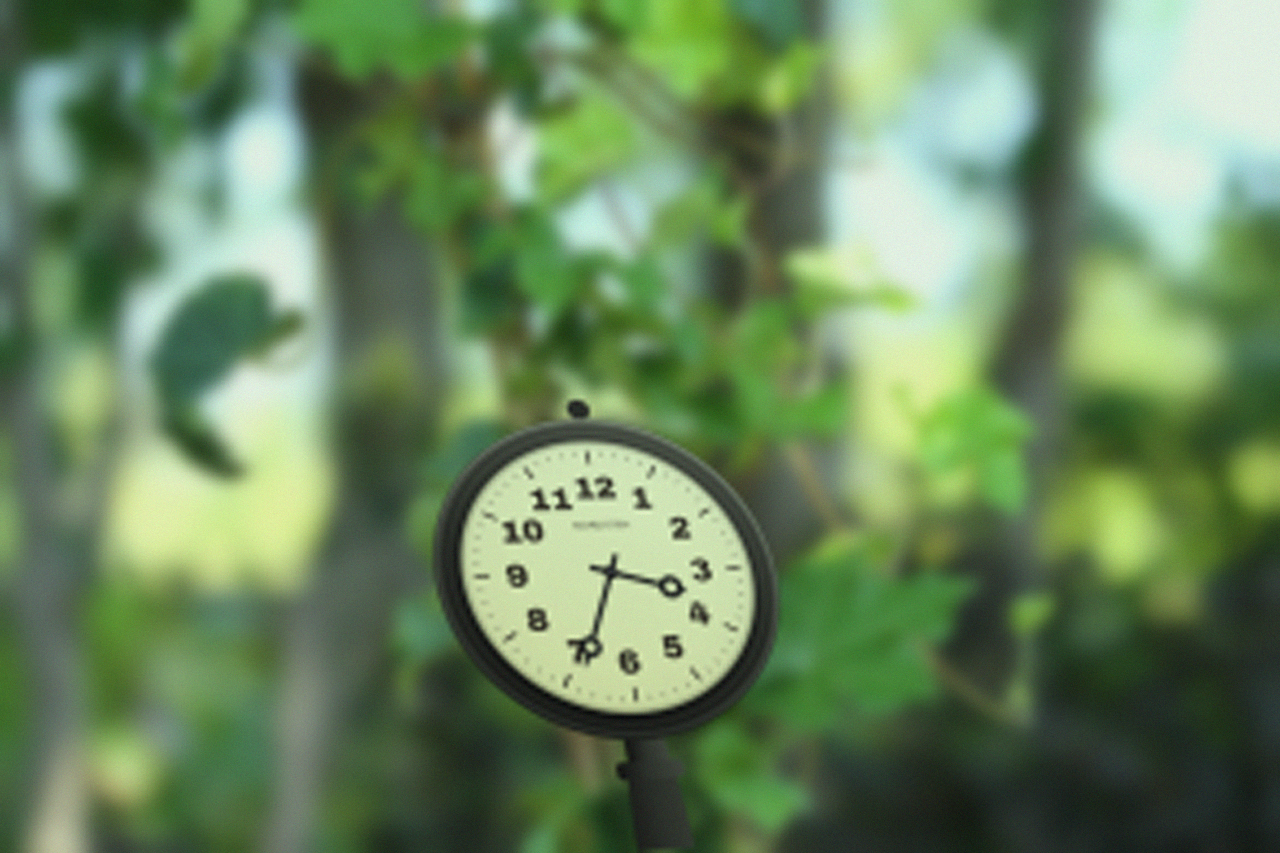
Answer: 3,34
